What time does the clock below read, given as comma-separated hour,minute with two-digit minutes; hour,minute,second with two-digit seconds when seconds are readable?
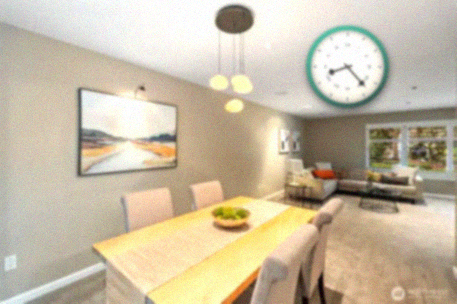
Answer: 8,23
